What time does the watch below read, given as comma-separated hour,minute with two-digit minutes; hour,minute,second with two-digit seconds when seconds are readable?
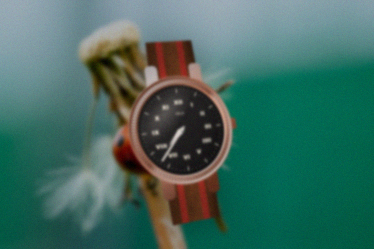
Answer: 7,37
